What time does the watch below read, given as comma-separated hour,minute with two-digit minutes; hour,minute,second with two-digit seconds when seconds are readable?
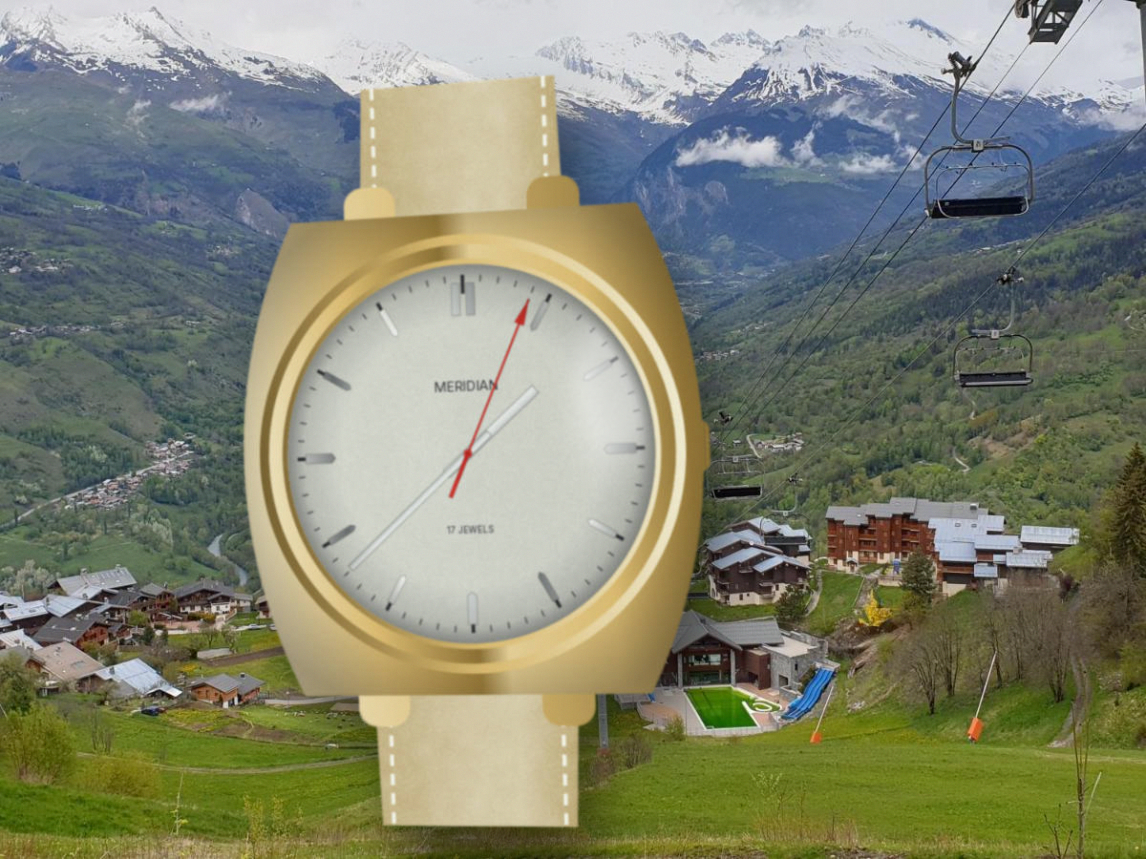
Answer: 1,38,04
